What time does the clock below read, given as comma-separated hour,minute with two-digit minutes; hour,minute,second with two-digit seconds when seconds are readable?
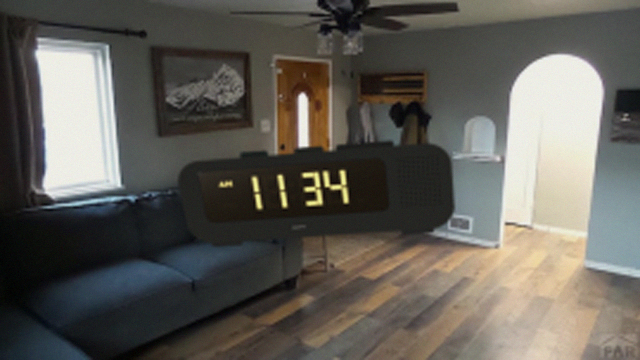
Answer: 11,34
